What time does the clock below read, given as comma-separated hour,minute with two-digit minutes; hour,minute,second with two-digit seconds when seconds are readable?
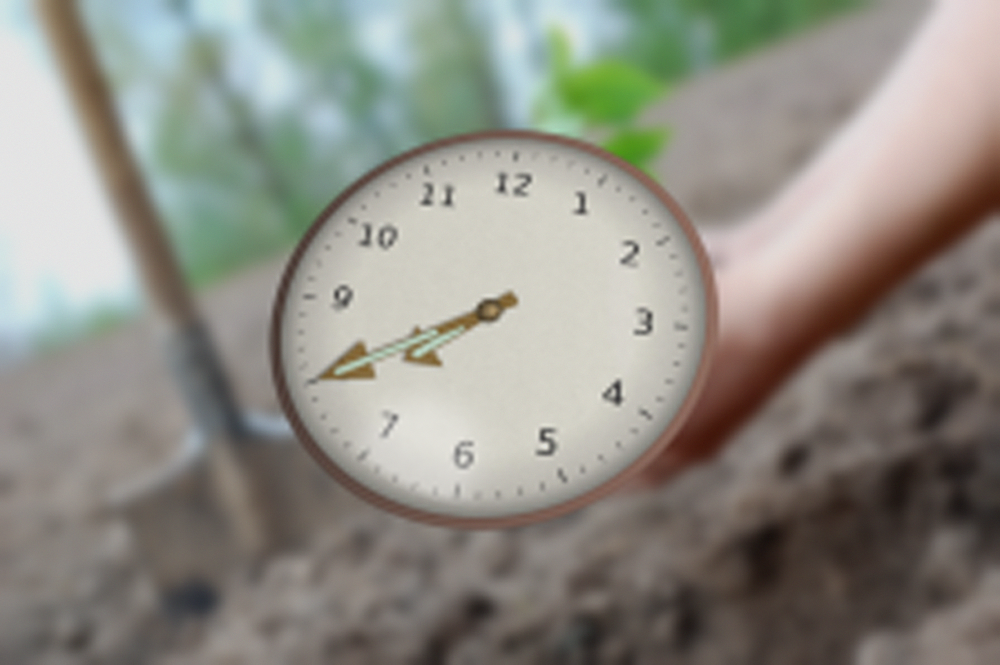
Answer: 7,40
